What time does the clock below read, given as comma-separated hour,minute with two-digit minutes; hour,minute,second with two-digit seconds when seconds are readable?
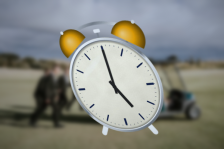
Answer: 5,00
